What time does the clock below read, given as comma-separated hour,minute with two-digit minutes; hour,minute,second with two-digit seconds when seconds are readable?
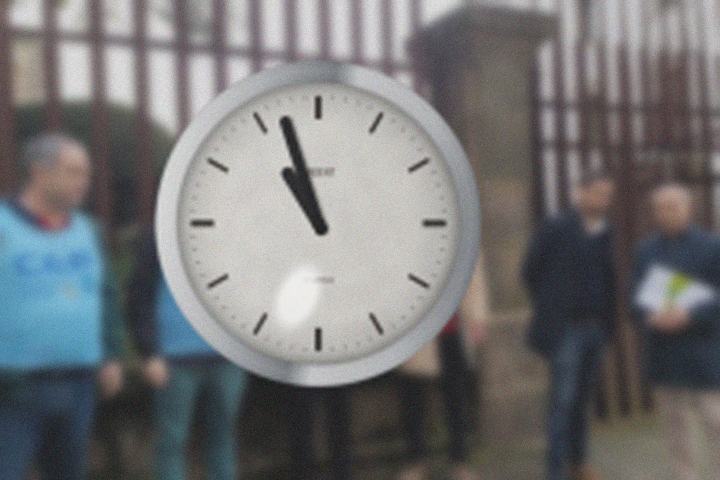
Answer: 10,57
